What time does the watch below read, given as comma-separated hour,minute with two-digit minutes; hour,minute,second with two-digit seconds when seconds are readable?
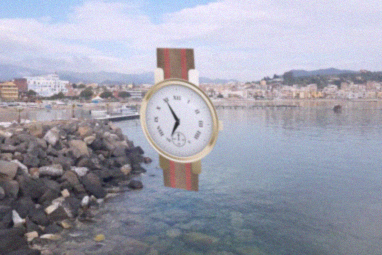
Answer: 6,55
